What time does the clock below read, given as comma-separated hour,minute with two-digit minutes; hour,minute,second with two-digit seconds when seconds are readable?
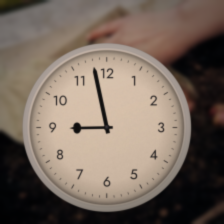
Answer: 8,58
